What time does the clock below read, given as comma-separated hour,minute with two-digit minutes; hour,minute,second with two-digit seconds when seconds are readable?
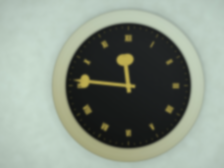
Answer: 11,46
